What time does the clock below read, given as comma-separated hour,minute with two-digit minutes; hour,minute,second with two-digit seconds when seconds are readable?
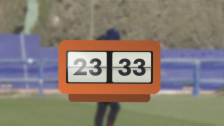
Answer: 23,33
